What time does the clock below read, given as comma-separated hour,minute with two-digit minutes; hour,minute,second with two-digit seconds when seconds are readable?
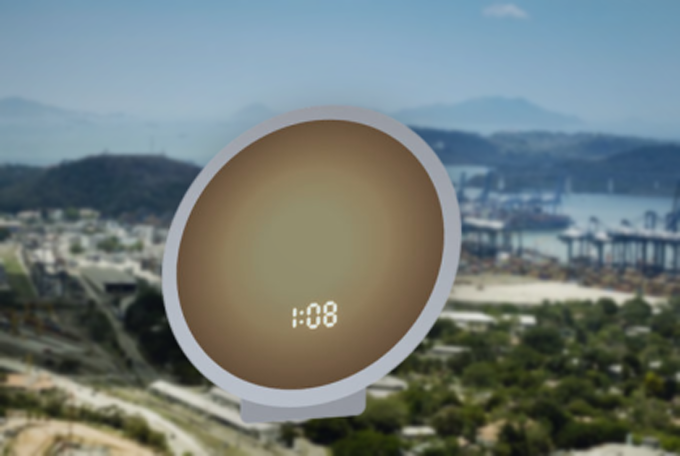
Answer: 1,08
